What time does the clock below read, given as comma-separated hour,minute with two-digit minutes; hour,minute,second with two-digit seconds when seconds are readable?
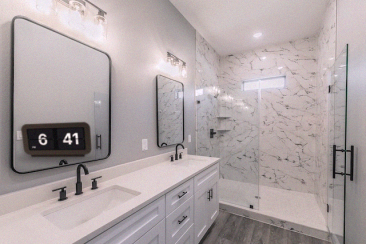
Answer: 6,41
